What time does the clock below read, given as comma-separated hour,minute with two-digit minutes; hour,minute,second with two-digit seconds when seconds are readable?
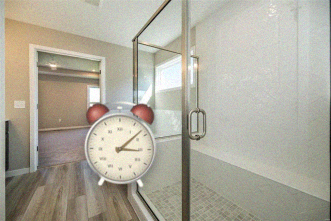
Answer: 3,08
